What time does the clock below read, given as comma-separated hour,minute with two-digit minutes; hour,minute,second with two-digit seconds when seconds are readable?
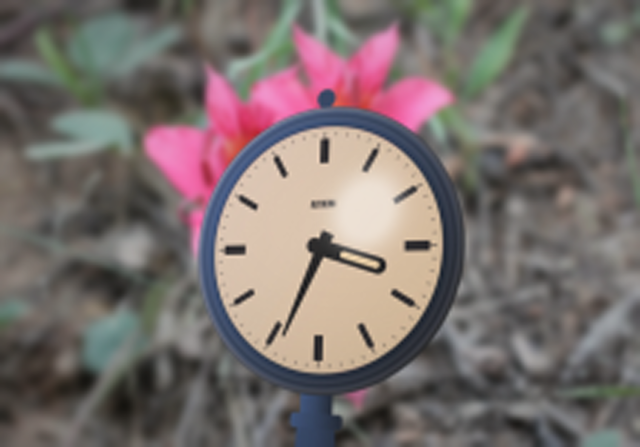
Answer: 3,34
